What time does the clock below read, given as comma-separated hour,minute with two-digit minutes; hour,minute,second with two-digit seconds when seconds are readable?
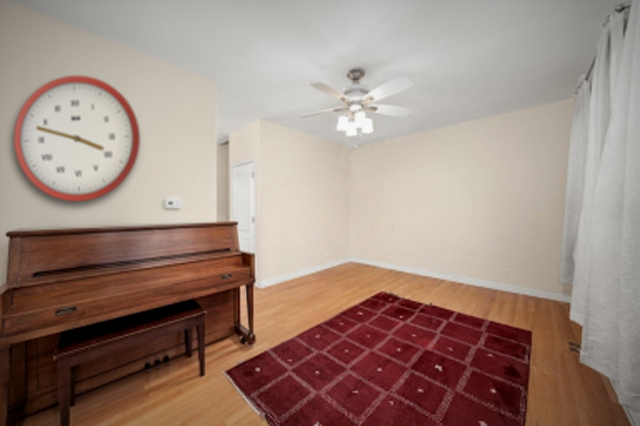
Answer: 3,48
